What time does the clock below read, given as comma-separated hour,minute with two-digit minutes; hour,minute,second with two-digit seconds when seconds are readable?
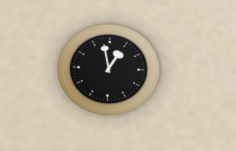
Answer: 12,58
